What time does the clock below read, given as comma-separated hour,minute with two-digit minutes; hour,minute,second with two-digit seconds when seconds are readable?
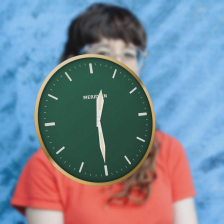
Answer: 12,30
